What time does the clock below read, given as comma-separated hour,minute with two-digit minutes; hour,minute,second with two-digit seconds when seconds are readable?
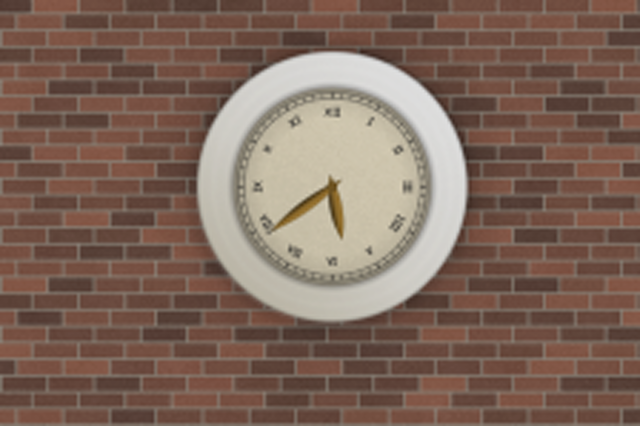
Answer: 5,39
